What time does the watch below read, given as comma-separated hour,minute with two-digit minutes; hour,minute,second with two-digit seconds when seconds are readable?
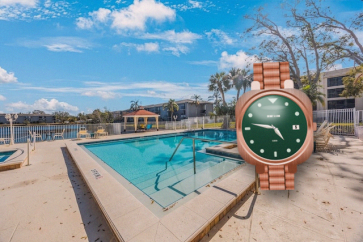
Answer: 4,47
